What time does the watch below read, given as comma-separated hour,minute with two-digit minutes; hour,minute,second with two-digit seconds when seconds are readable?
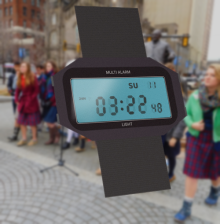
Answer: 3,22,48
